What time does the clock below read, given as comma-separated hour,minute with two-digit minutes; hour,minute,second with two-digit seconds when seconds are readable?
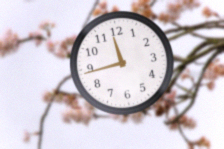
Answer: 11,44
